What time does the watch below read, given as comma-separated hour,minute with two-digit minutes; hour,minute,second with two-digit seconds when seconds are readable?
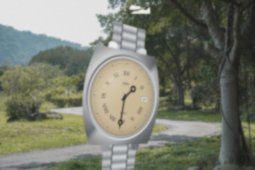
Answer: 1,31
